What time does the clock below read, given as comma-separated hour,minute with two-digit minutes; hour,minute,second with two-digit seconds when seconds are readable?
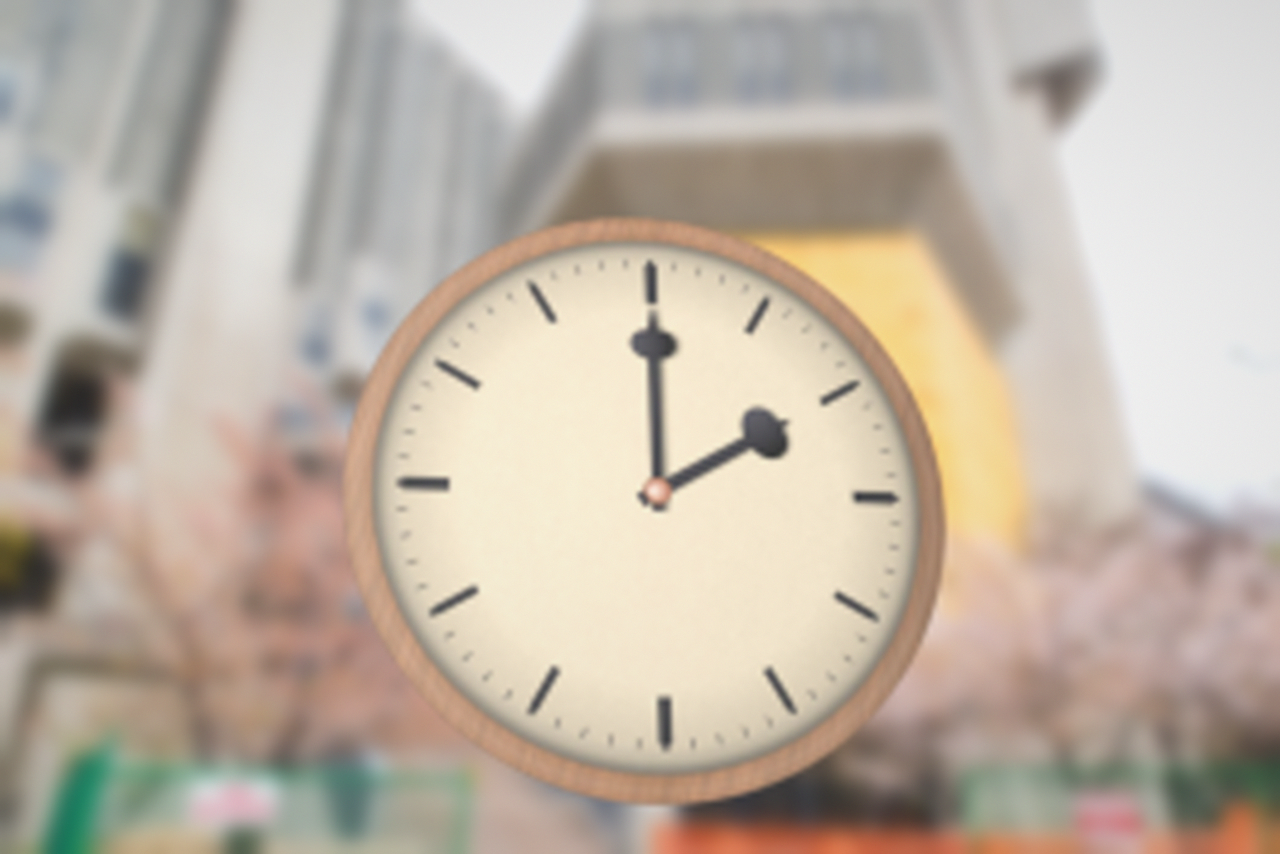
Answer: 2,00
